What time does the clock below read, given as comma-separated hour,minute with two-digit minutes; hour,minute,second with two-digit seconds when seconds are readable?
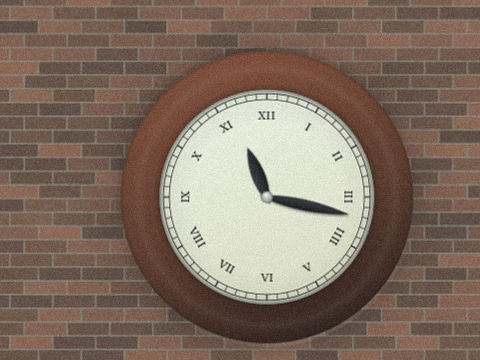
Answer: 11,17
